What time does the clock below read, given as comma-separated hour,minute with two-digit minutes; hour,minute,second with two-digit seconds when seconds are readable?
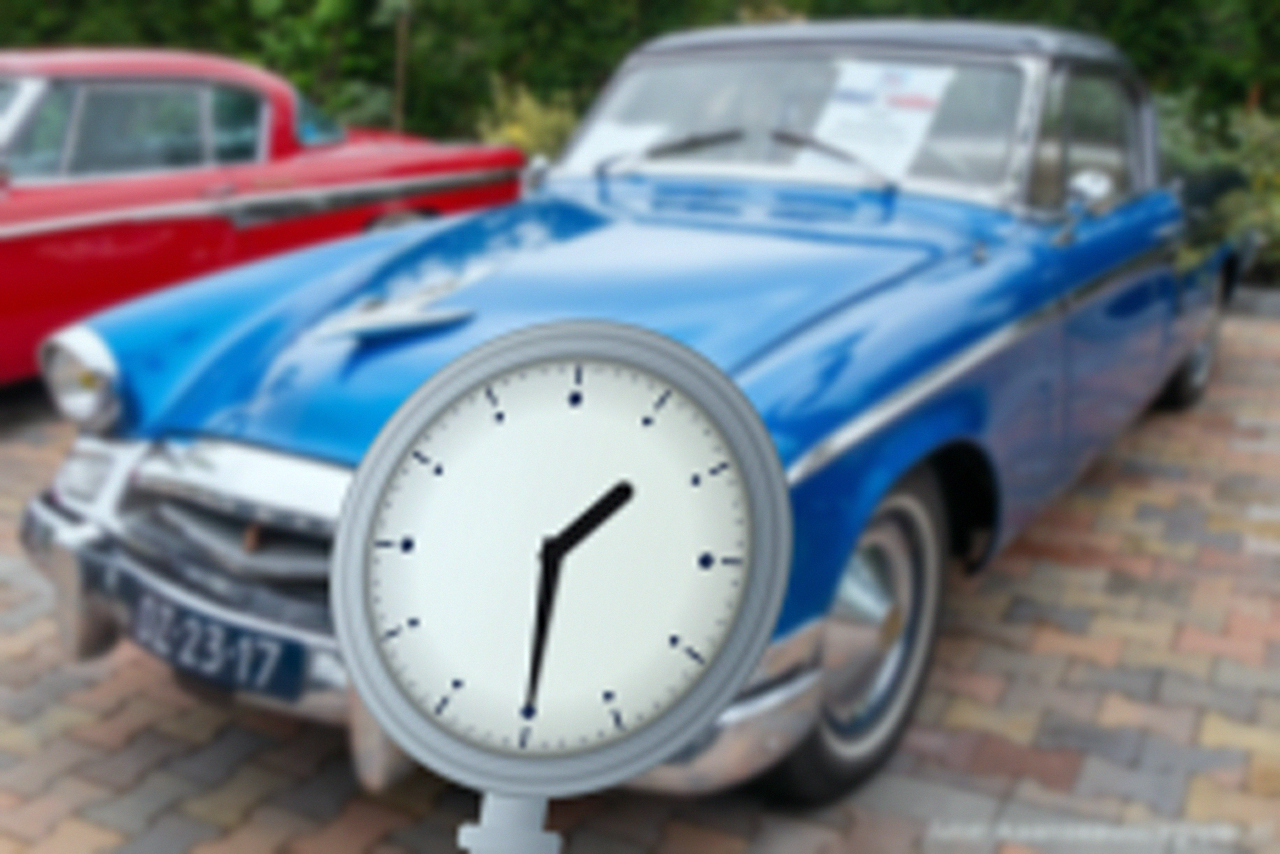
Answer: 1,30
